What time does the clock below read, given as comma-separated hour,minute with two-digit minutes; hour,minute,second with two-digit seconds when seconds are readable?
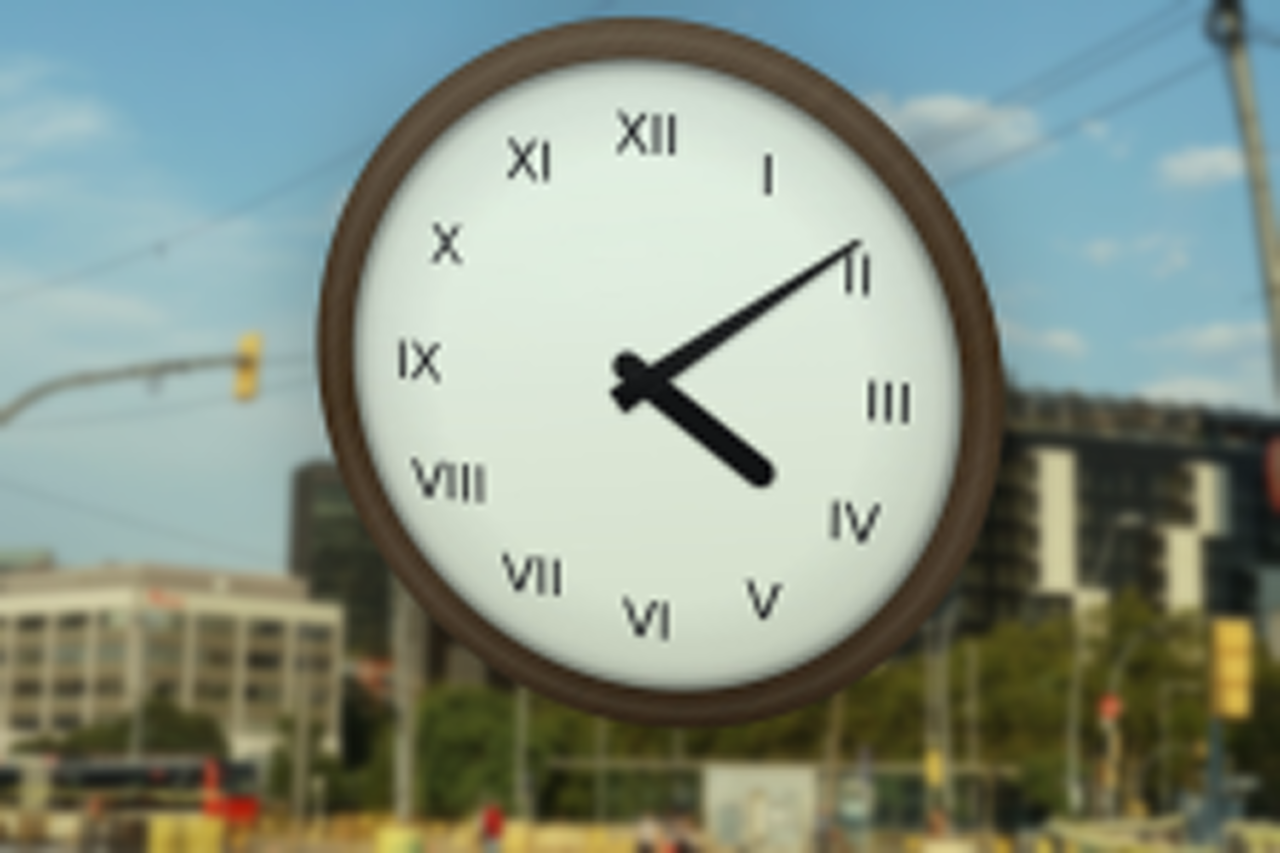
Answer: 4,09
